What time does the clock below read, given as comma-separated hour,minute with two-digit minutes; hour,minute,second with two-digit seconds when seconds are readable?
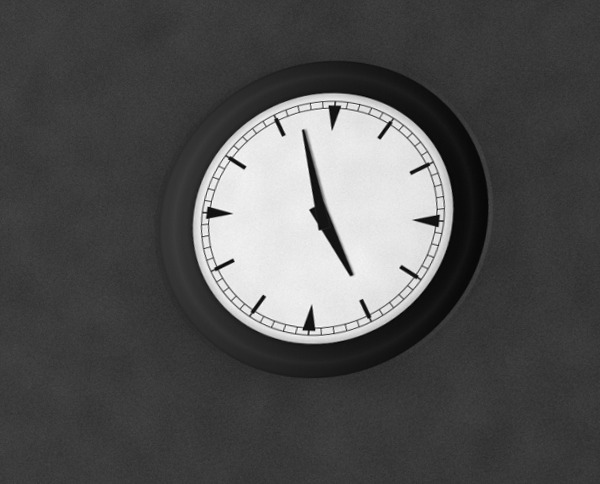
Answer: 4,57
